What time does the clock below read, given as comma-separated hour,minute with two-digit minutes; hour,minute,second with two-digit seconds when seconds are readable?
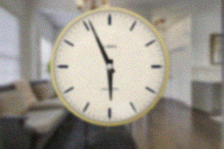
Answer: 5,56
